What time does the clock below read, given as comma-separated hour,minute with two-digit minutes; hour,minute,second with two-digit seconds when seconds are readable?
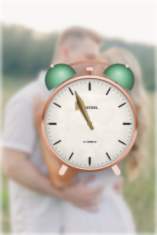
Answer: 10,56
